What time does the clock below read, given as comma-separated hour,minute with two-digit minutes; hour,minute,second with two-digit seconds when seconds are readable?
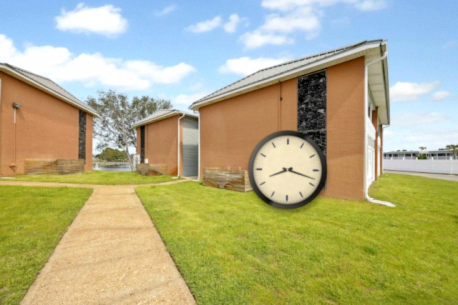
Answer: 8,18
